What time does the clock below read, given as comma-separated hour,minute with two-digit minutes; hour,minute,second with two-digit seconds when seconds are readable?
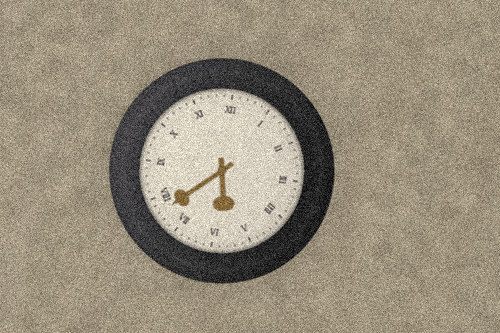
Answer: 5,38
